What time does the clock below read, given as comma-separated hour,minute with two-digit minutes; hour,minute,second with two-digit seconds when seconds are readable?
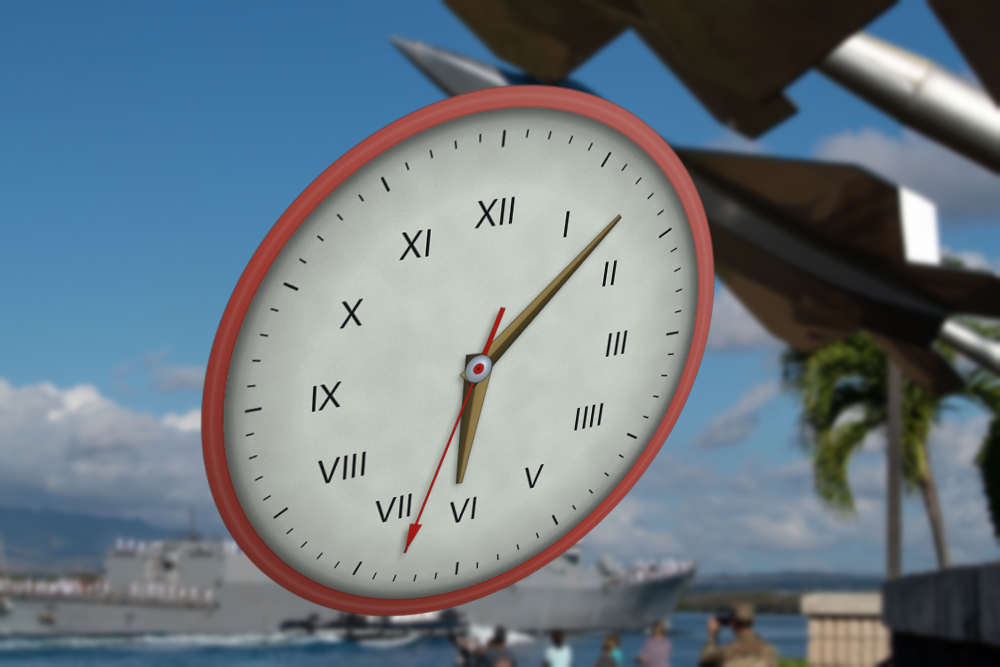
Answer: 6,07,33
